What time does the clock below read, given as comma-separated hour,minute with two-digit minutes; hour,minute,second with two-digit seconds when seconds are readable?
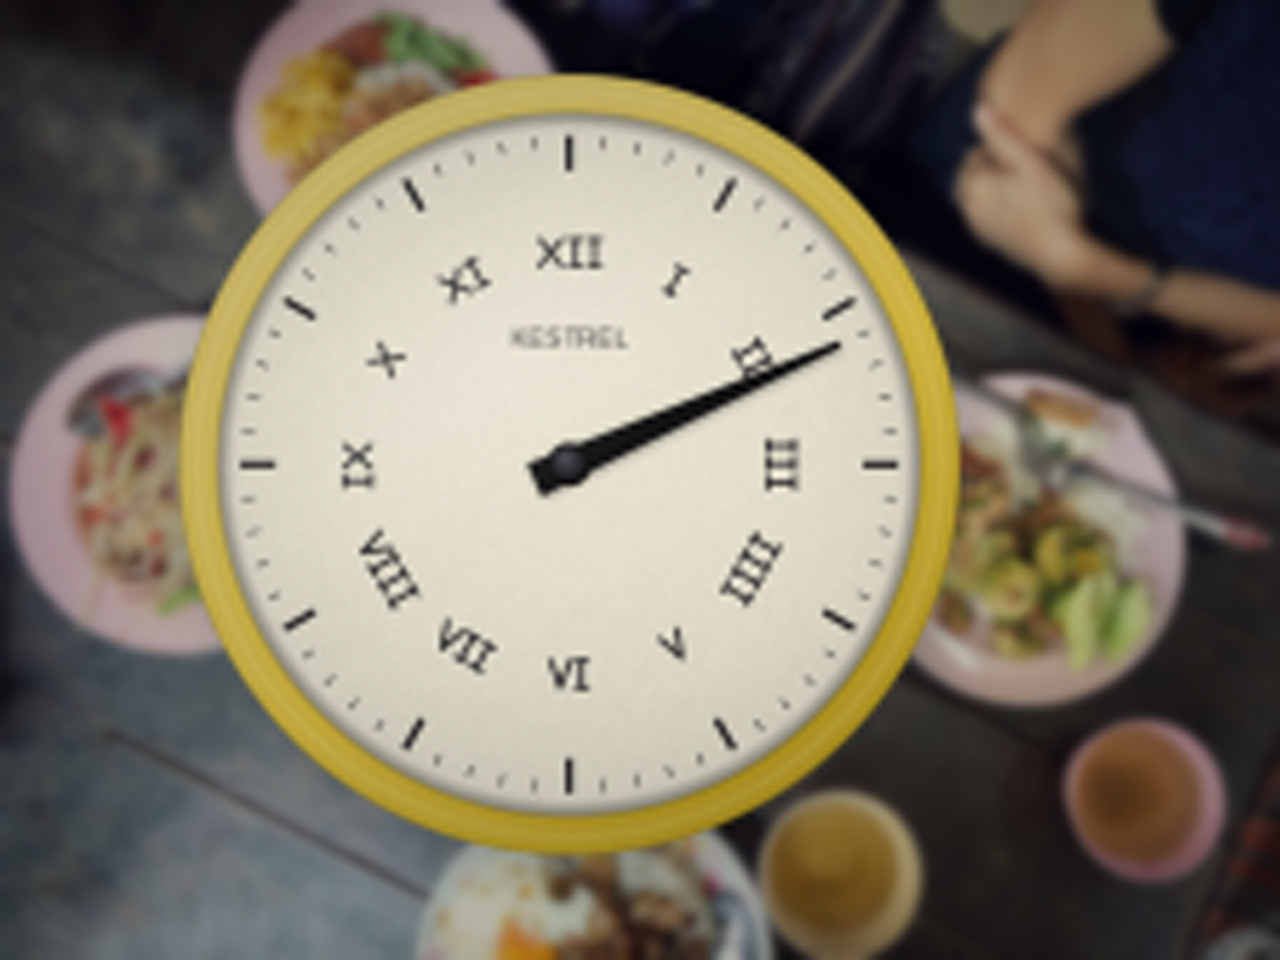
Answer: 2,11
